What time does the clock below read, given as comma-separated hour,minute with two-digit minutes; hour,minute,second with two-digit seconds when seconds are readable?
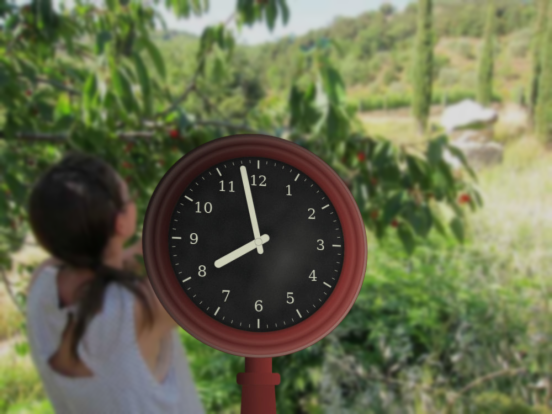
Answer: 7,58
